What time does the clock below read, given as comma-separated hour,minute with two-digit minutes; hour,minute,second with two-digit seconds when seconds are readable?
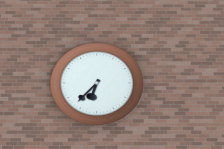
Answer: 6,37
